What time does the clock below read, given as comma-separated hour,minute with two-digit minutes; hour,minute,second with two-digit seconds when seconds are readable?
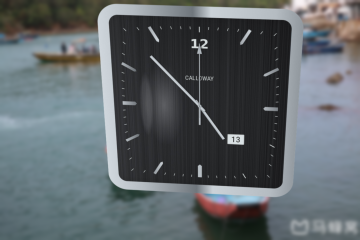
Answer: 4,53,00
